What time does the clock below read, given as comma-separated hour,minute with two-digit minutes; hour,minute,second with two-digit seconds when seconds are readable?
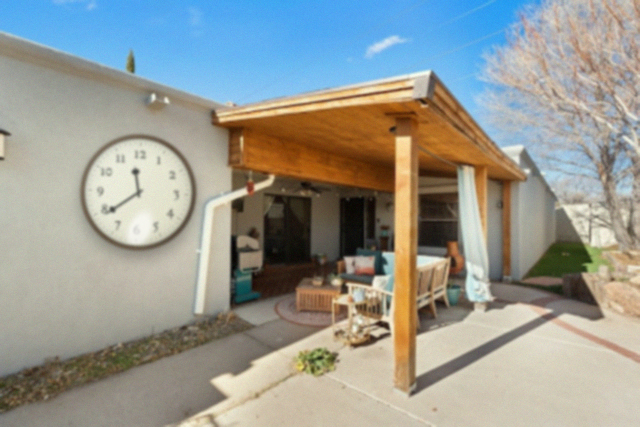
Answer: 11,39
